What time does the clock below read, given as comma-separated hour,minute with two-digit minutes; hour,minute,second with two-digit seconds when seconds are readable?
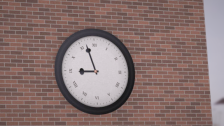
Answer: 8,57
